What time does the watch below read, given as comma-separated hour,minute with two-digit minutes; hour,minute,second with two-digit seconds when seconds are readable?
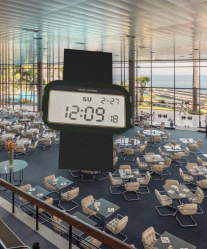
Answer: 12,09,18
